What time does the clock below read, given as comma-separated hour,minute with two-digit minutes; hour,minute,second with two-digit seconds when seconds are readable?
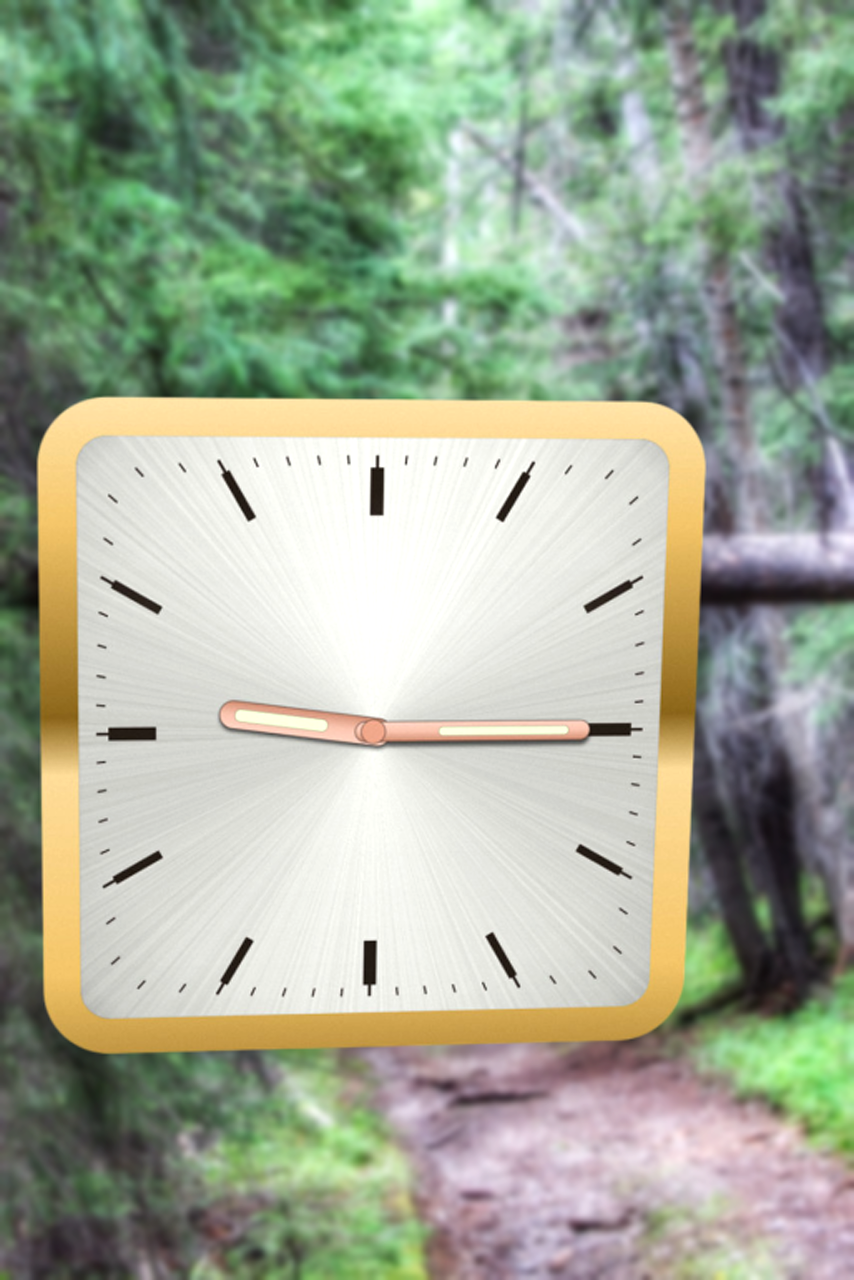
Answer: 9,15
